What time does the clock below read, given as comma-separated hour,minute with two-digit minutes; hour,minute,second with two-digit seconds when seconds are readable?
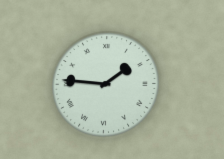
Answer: 1,46
